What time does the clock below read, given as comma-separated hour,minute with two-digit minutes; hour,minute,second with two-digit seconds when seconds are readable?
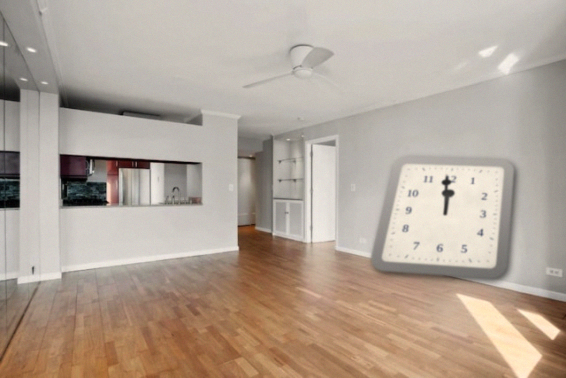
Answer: 11,59
